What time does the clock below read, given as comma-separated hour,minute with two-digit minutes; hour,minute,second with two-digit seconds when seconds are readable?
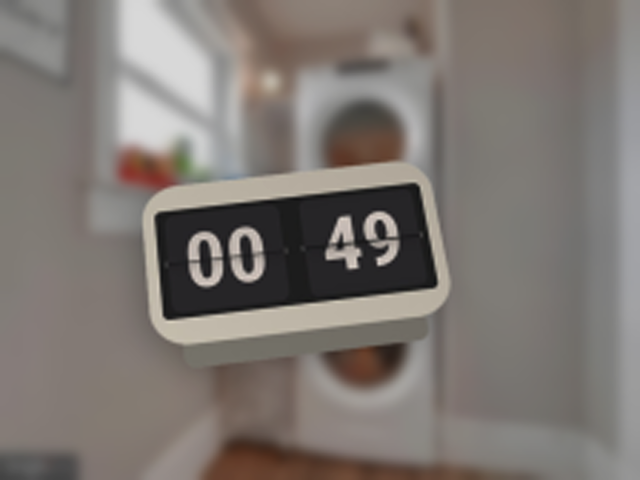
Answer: 0,49
